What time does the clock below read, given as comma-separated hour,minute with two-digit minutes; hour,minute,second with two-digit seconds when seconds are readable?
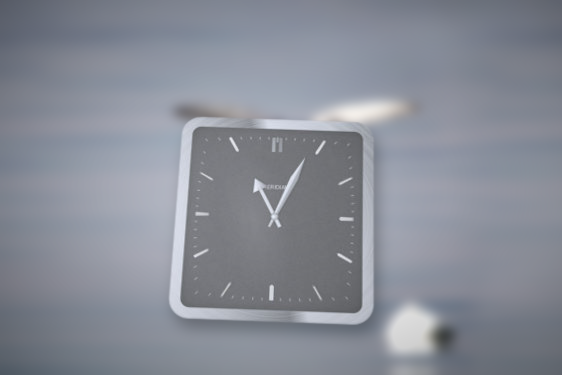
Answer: 11,04
